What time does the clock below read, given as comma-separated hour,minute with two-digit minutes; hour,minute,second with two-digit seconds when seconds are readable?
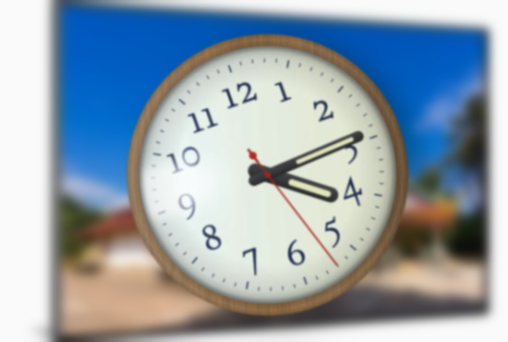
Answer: 4,14,27
